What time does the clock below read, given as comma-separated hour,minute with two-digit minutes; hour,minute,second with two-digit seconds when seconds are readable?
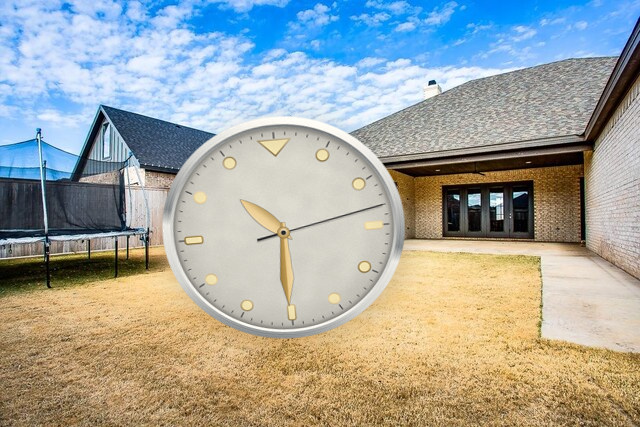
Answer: 10,30,13
